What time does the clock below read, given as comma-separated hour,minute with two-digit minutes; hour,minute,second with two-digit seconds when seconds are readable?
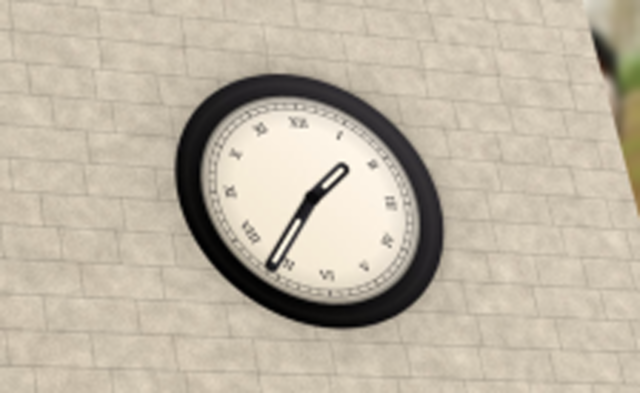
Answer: 1,36
